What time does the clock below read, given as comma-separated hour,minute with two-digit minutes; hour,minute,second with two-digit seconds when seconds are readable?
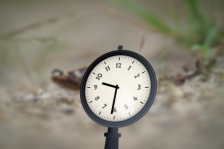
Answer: 9,31
